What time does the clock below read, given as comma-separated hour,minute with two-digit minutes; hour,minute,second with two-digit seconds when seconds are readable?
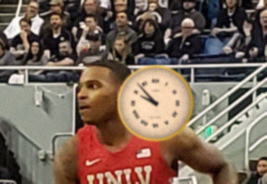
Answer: 9,53
